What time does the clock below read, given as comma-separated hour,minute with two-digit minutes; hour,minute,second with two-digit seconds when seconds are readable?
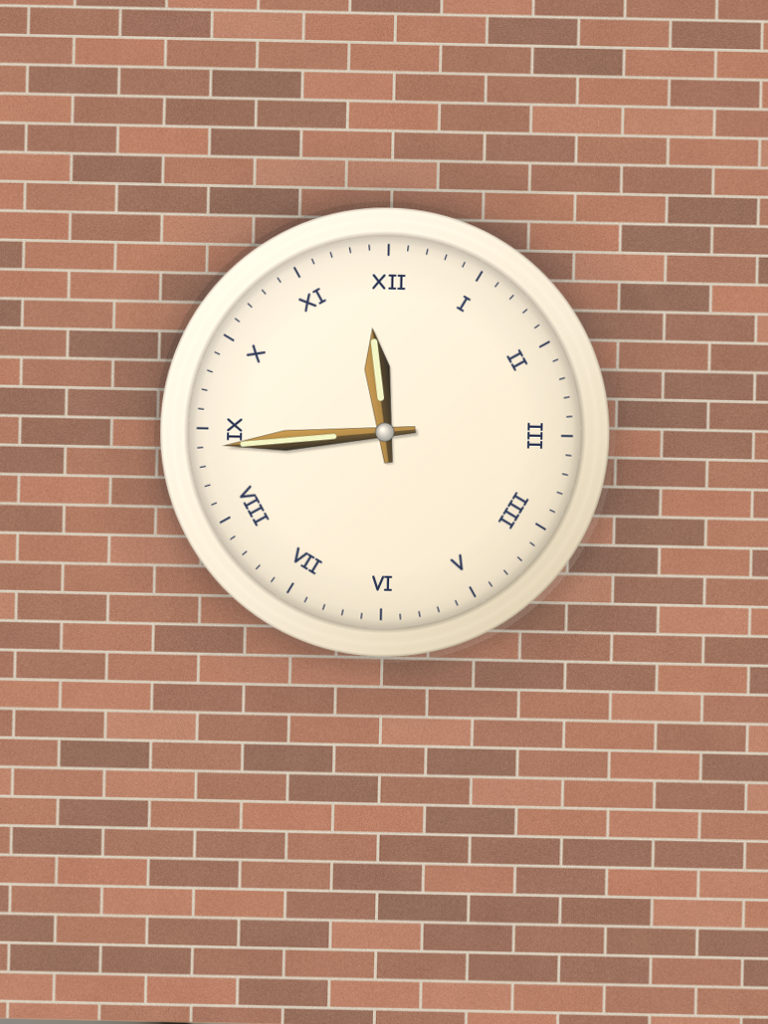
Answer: 11,44
